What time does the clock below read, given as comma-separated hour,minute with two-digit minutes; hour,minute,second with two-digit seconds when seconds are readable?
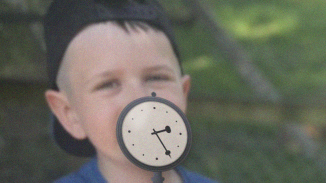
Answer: 2,25
